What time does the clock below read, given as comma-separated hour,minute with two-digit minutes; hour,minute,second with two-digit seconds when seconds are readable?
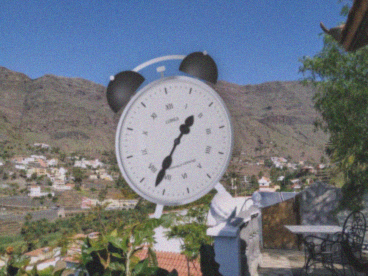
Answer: 1,37
